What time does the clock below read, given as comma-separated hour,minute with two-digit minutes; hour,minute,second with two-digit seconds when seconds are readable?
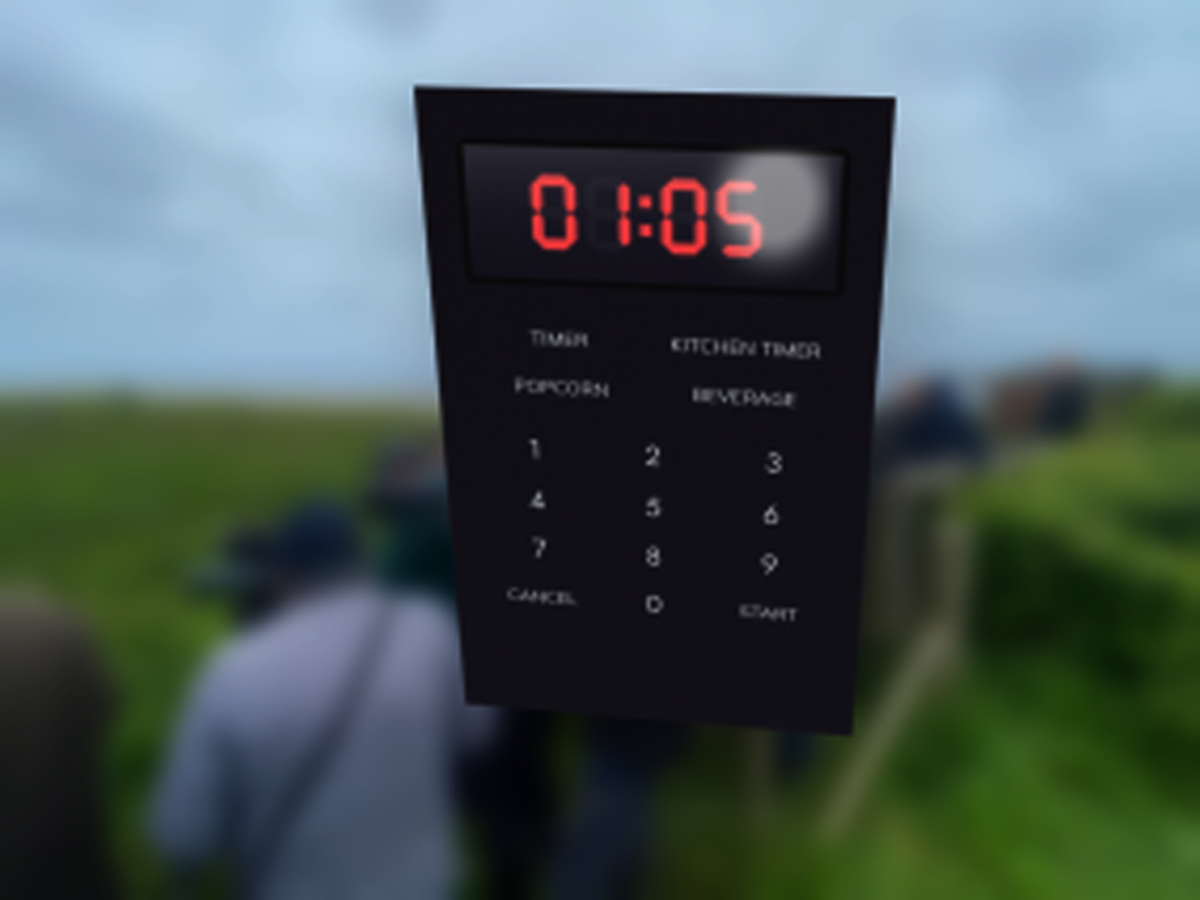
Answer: 1,05
